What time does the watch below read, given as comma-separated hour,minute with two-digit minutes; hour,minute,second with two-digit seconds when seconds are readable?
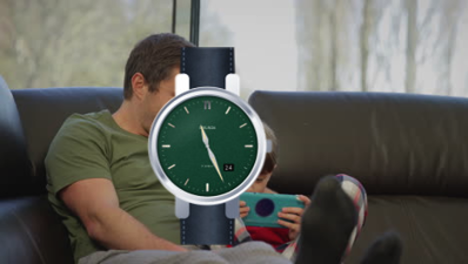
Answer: 11,26
